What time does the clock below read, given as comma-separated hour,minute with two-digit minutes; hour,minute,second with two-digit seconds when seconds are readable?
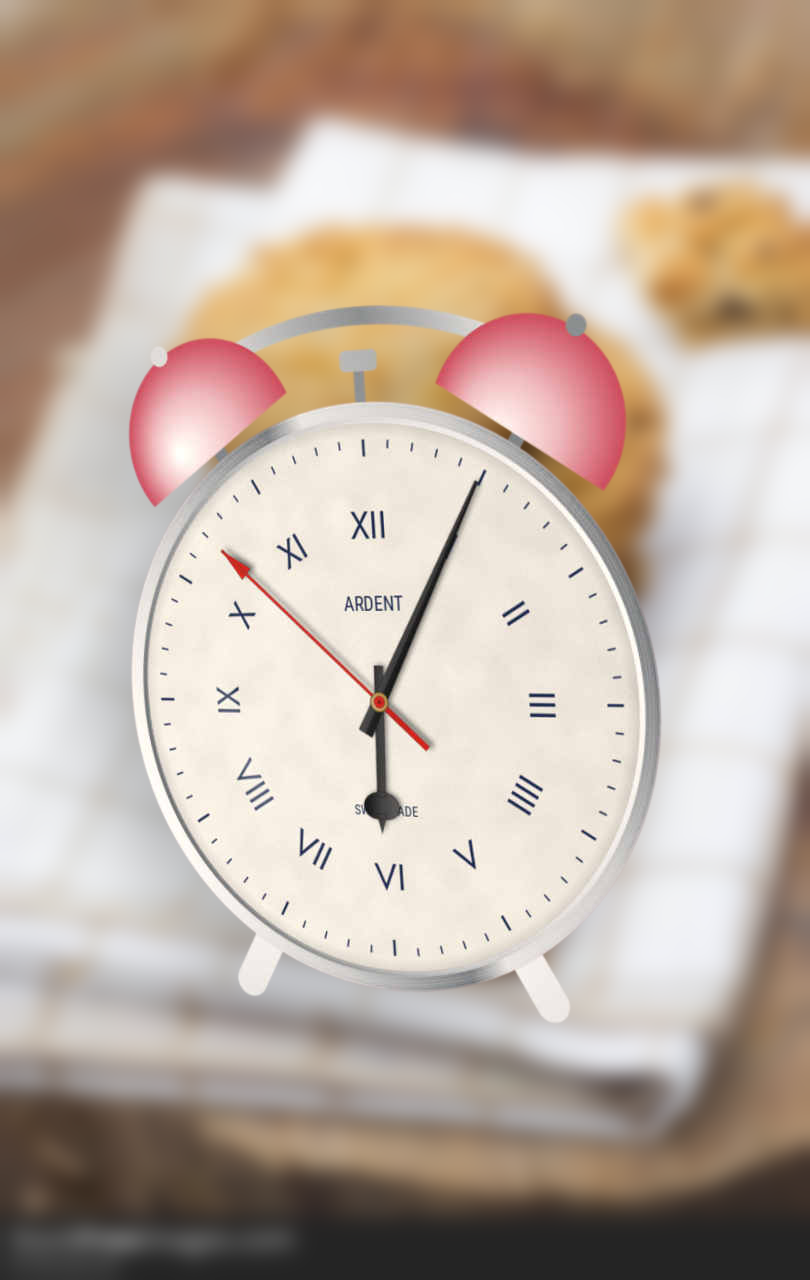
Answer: 6,04,52
